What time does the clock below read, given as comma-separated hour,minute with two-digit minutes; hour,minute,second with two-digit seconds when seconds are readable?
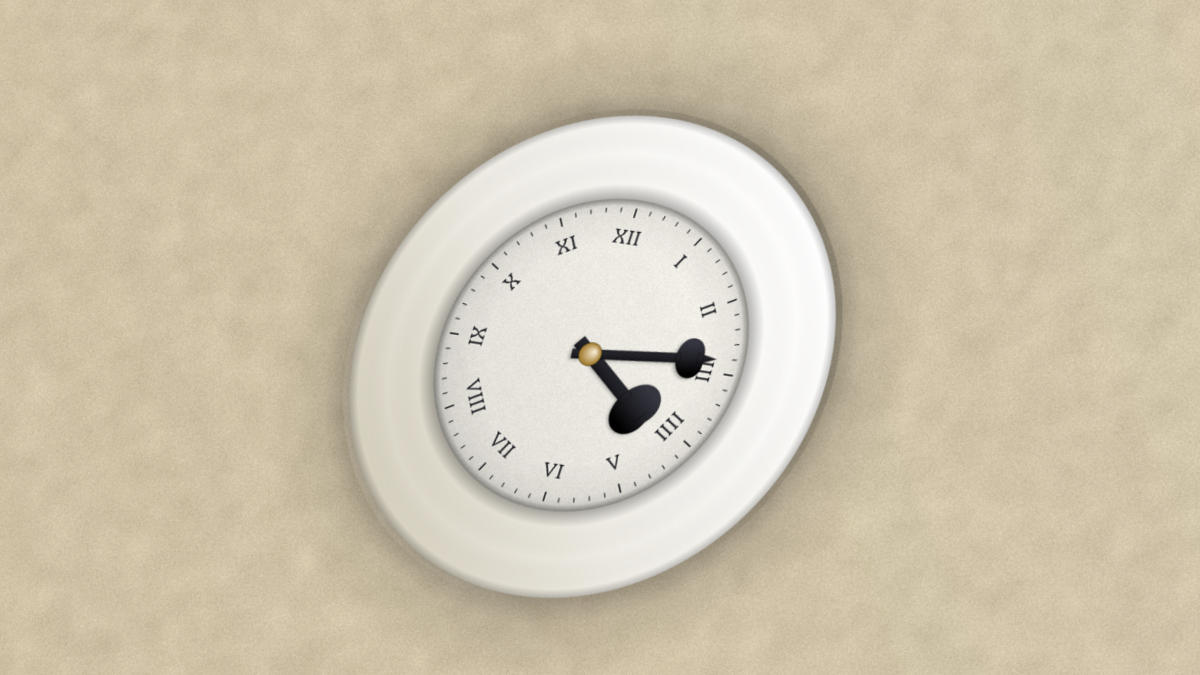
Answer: 4,14
